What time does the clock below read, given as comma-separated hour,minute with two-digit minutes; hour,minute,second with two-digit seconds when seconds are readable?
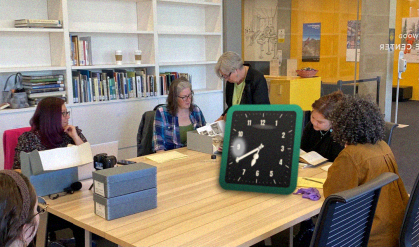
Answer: 6,40
